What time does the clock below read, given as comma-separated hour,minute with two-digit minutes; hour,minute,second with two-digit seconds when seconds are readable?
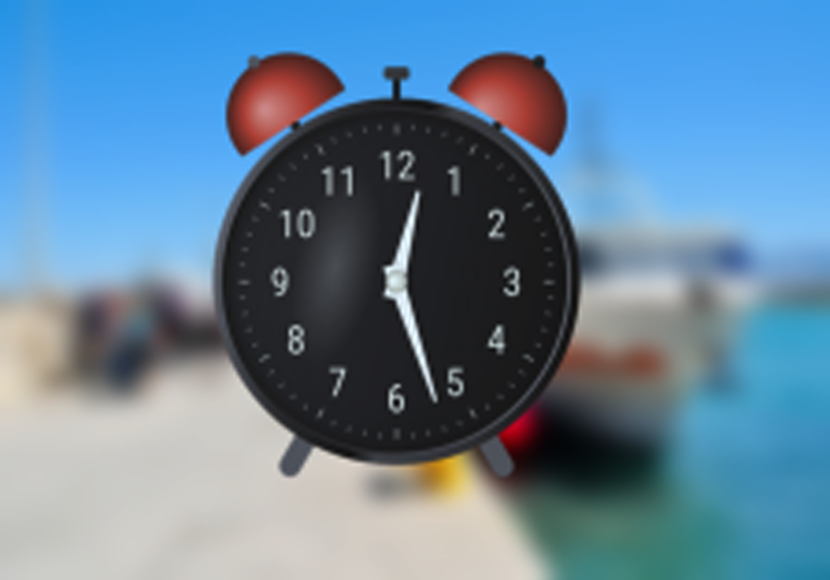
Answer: 12,27
